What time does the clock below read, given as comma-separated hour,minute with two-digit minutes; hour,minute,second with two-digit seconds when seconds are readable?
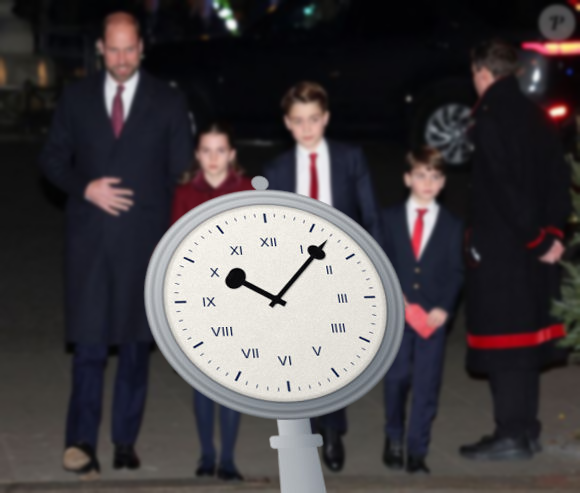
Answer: 10,07
